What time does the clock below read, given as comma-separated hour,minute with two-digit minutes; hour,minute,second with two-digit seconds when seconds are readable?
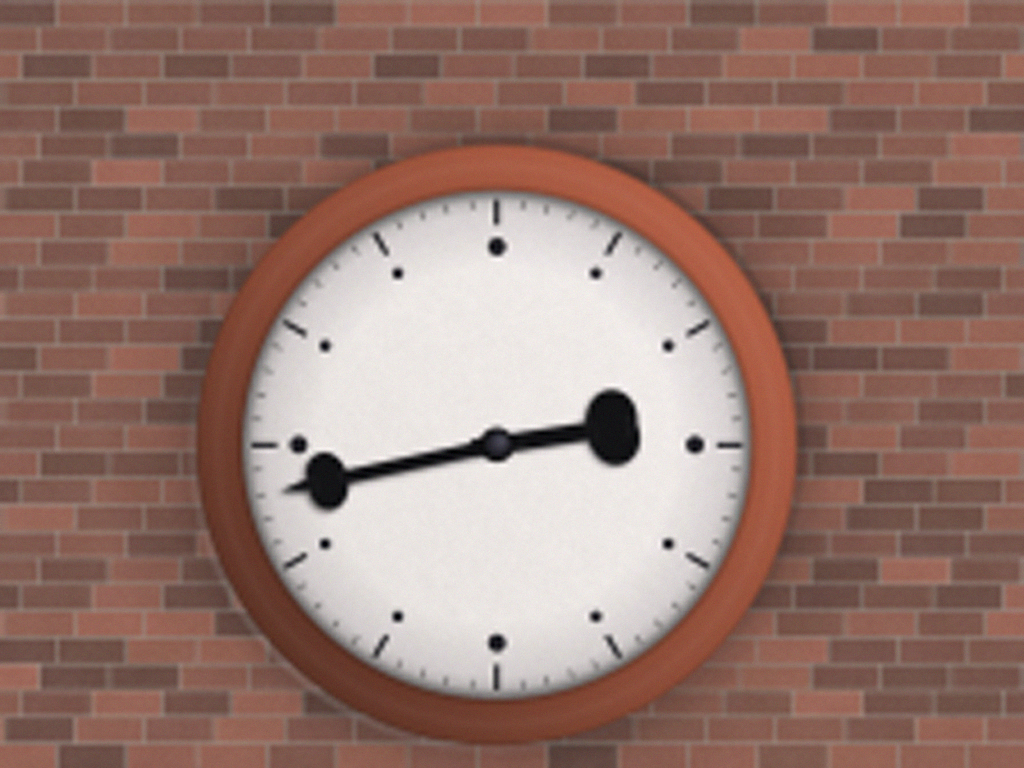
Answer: 2,43
